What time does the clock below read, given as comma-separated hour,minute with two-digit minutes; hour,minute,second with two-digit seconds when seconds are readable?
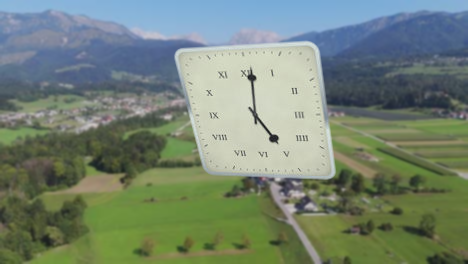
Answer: 5,01
